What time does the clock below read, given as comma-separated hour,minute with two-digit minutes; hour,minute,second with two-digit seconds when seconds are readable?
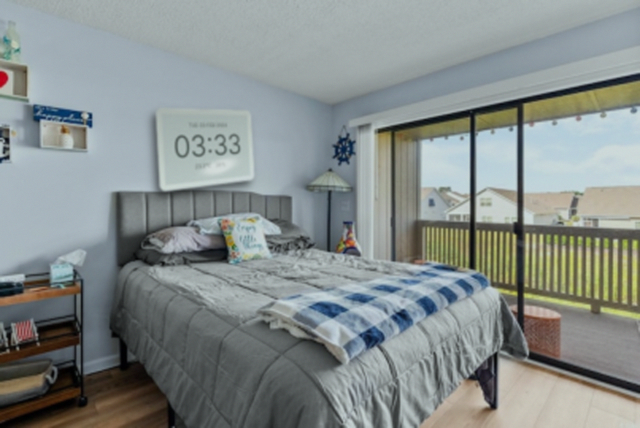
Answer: 3,33
